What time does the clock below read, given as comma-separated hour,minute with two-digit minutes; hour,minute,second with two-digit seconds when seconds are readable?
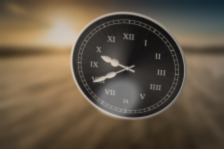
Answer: 9,40
